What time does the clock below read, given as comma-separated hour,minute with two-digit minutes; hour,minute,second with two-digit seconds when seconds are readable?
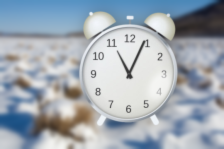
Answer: 11,04
